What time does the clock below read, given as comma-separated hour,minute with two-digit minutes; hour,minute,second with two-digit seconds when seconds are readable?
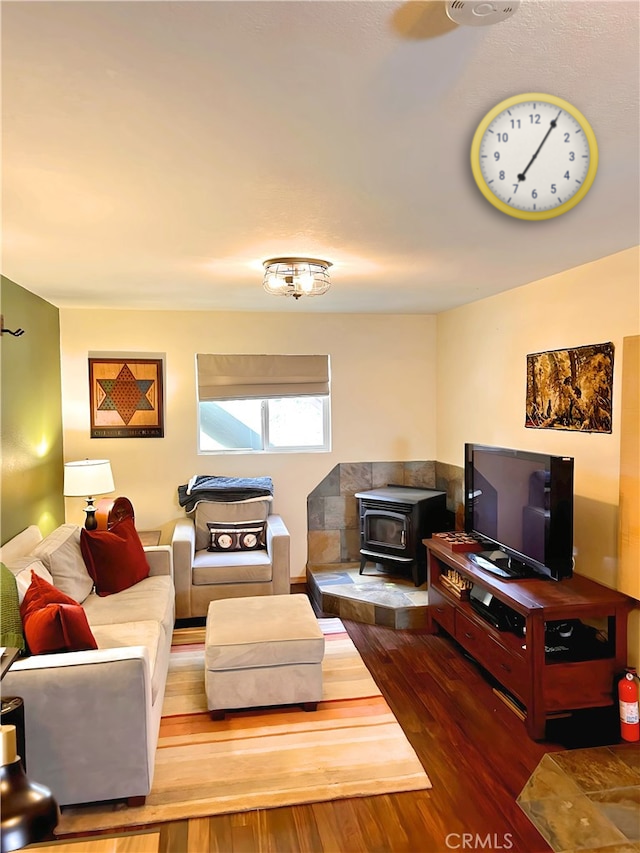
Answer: 7,05
